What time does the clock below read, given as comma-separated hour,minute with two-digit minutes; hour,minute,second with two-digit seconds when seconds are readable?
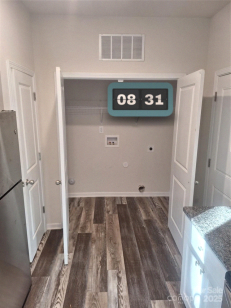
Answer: 8,31
